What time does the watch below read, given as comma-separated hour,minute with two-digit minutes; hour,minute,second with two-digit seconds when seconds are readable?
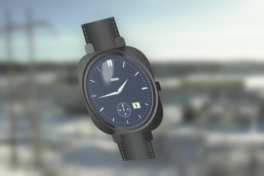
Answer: 1,44
